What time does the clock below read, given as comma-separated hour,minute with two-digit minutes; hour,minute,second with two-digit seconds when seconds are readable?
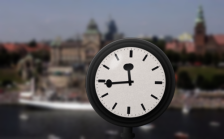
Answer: 11,44
